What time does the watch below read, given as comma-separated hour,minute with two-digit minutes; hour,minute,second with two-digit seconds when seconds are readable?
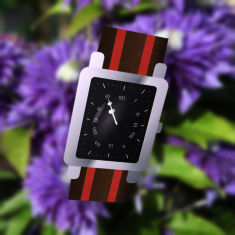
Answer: 10,55
